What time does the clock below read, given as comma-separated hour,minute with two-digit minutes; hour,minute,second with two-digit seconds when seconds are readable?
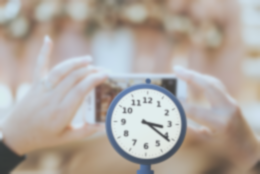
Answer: 3,21
